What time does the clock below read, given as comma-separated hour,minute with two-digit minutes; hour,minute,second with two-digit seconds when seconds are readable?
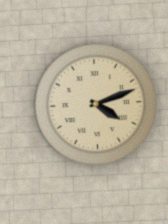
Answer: 4,12
